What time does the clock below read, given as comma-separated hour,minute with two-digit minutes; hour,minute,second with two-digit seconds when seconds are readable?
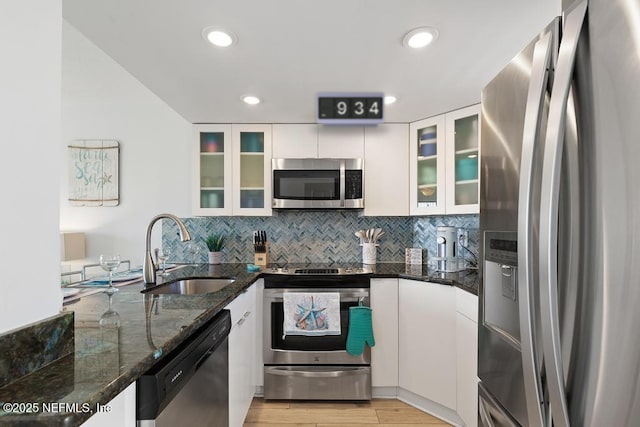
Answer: 9,34
